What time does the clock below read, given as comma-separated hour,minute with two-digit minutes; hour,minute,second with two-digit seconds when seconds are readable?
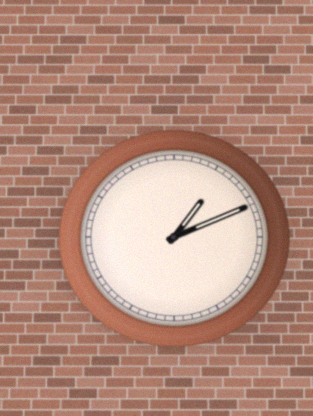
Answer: 1,11
